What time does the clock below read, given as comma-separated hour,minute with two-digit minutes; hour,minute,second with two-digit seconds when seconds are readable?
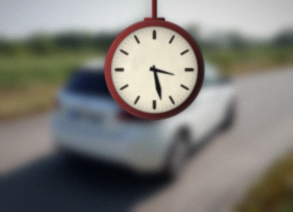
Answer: 3,28
